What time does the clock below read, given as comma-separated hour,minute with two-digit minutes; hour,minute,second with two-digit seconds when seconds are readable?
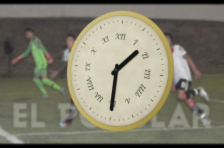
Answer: 1,30
